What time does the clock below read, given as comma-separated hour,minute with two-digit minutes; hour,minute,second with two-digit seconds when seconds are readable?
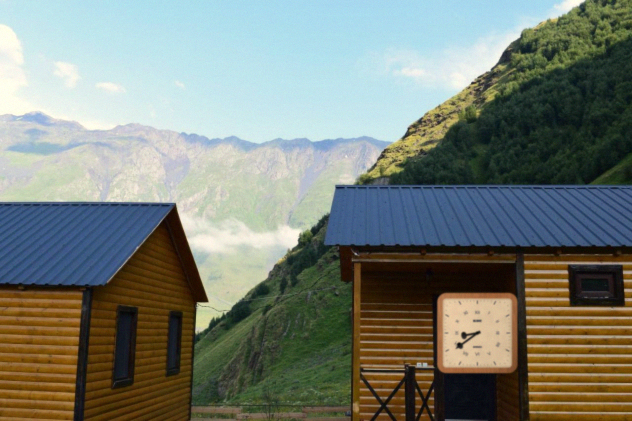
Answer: 8,39
